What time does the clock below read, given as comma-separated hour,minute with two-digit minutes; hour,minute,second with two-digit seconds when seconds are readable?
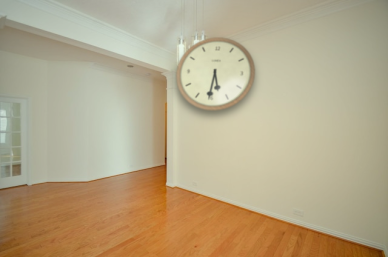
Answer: 5,31
